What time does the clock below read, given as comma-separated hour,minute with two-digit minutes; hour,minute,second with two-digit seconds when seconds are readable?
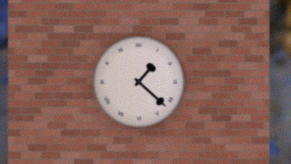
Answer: 1,22
